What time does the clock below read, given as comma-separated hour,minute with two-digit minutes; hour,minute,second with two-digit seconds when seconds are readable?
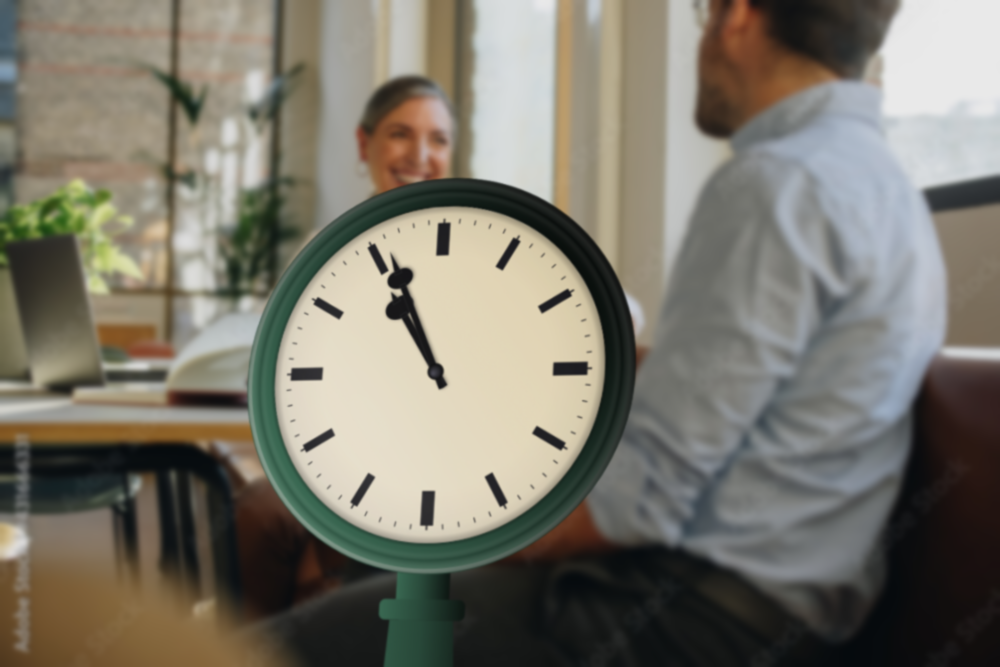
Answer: 10,56
